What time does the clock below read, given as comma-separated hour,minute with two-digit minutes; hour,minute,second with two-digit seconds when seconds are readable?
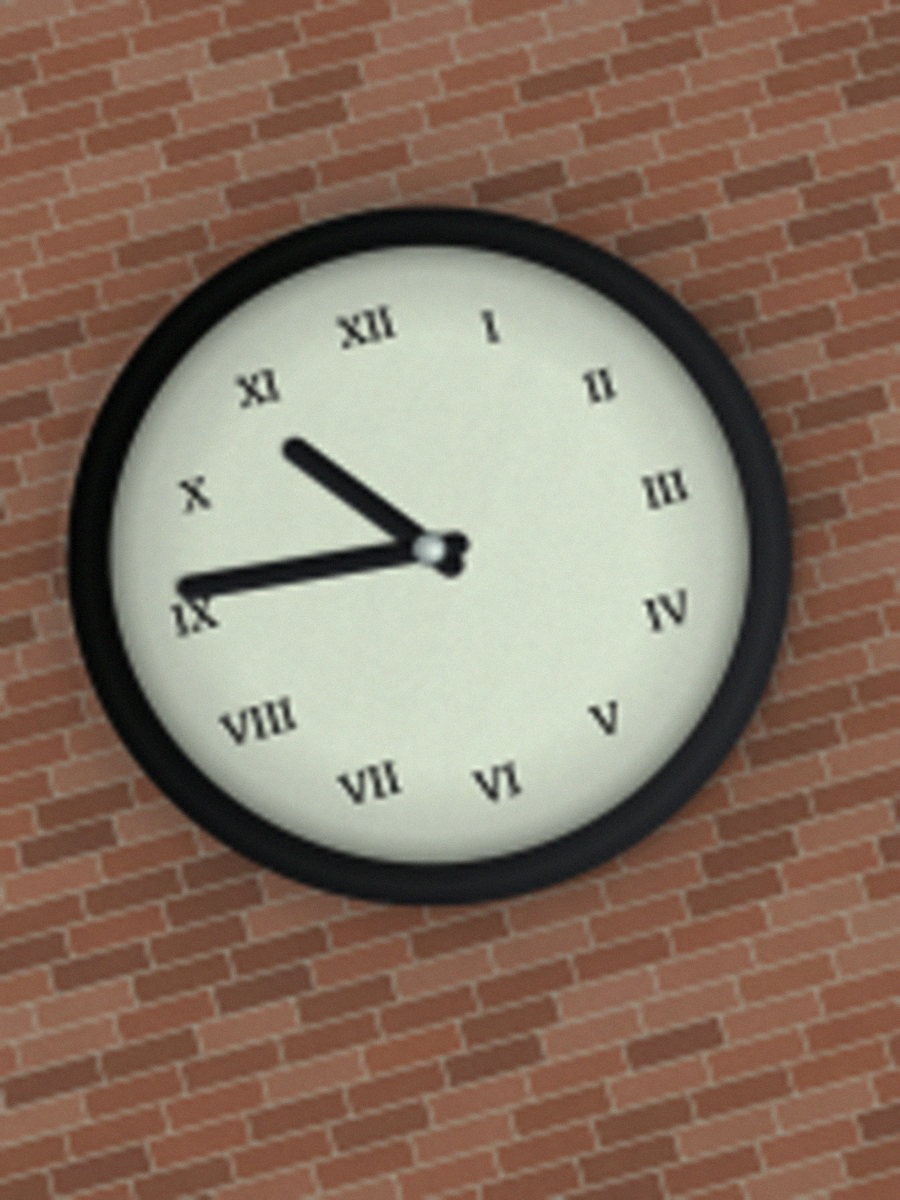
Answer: 10,46
